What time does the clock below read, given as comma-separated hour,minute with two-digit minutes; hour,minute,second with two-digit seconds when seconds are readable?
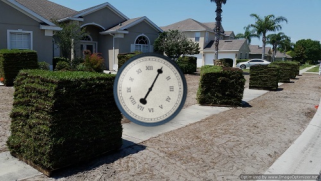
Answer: 7,05
